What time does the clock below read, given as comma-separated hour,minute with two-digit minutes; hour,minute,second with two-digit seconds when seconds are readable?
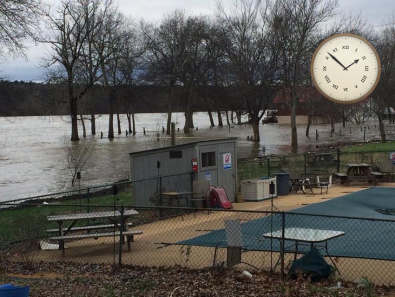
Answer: 1,52
